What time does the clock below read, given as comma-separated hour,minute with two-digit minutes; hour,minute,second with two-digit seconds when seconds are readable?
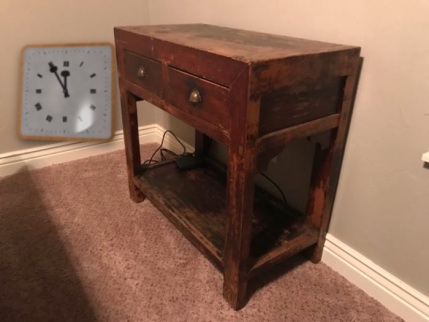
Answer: 11,55
